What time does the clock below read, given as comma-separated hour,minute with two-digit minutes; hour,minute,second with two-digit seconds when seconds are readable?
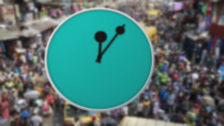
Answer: 12,06
